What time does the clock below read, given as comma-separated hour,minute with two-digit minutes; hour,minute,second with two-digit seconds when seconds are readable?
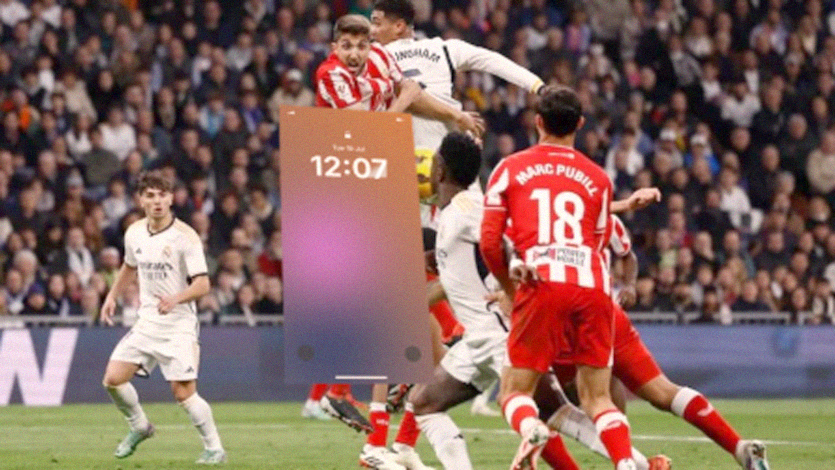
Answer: 12,07
